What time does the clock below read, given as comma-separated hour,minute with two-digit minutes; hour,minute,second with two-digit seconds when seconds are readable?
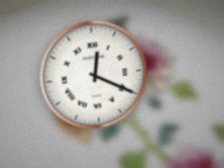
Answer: 12,20
